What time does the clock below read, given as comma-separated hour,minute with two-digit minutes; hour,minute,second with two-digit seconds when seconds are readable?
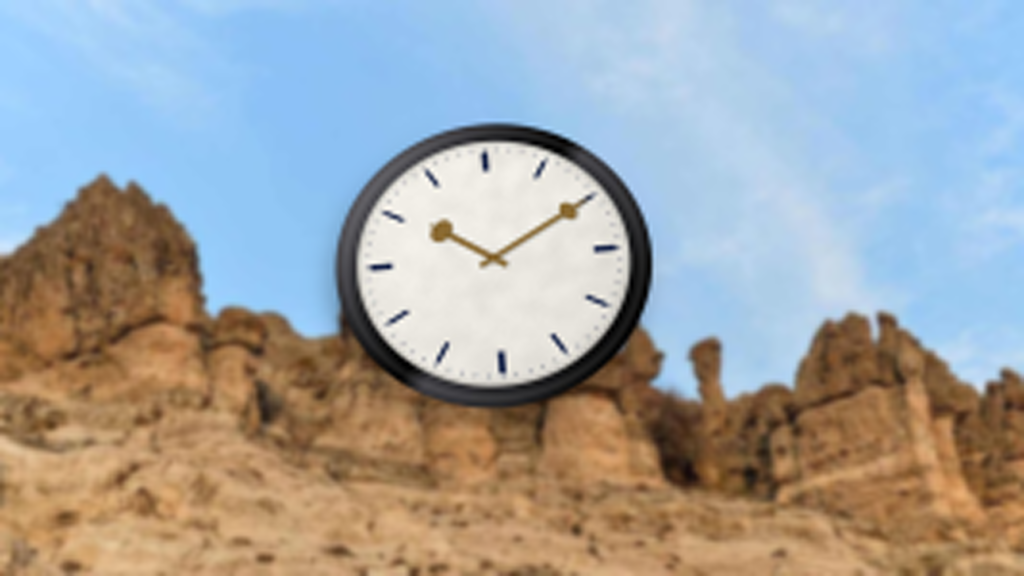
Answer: 10,10
